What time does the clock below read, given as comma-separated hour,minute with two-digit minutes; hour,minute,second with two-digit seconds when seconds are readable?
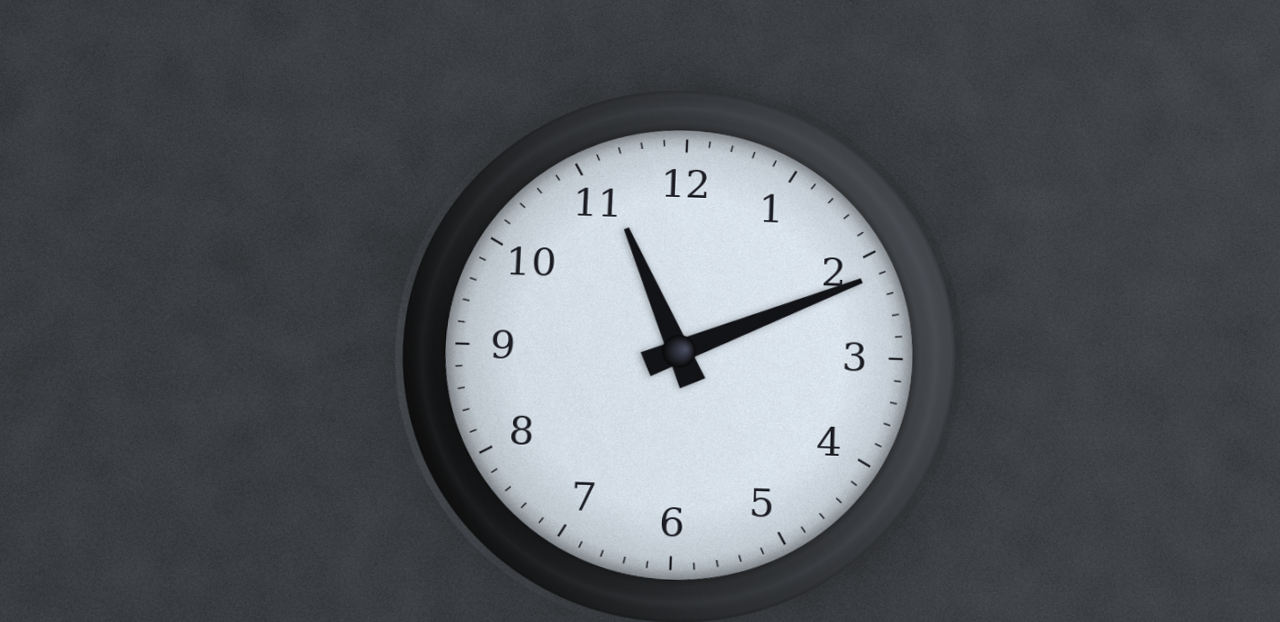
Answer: 11,11
